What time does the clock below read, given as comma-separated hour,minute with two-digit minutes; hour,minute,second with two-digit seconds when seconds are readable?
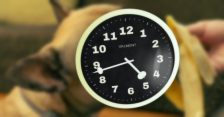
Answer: 4,43
